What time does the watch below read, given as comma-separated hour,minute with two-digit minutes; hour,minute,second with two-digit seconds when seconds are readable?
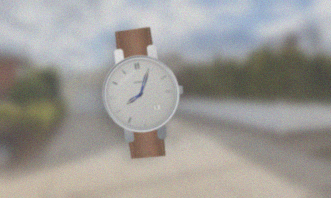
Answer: 8,04
